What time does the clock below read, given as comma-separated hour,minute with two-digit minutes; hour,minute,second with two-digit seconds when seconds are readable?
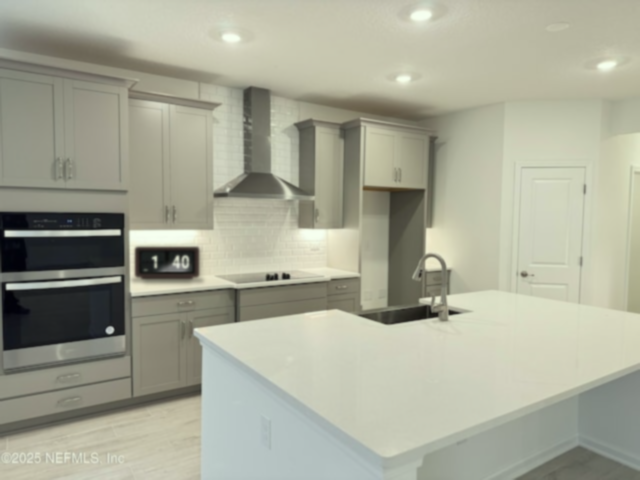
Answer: 1,40
